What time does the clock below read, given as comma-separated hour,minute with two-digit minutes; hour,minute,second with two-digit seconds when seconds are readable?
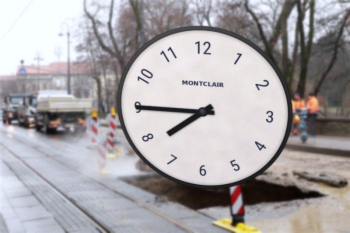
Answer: 7,45
